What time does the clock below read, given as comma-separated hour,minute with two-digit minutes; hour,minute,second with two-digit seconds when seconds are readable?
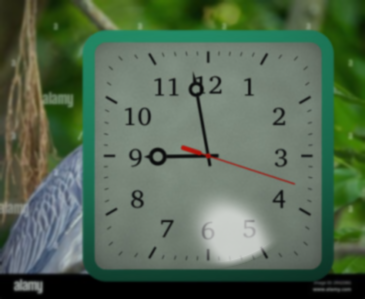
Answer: 8,58,18
